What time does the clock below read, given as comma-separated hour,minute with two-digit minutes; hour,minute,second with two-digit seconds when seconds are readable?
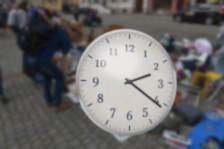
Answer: 2,21
